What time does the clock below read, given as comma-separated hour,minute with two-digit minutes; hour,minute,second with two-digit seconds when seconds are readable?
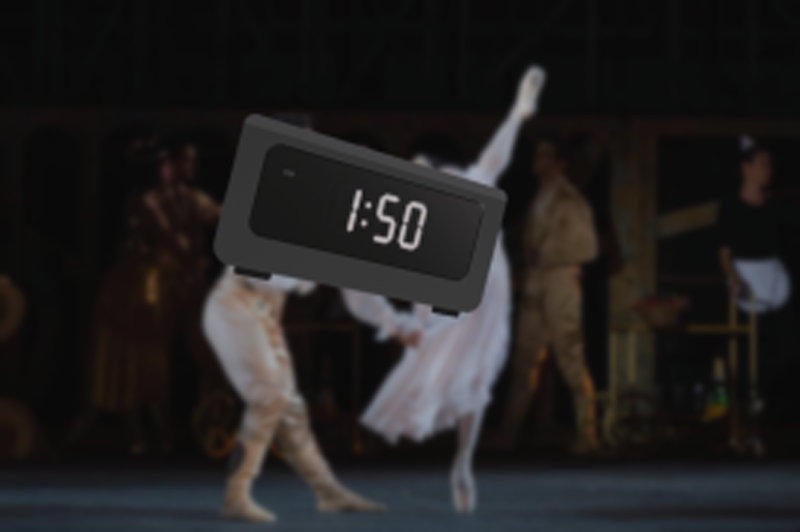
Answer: 1,50
